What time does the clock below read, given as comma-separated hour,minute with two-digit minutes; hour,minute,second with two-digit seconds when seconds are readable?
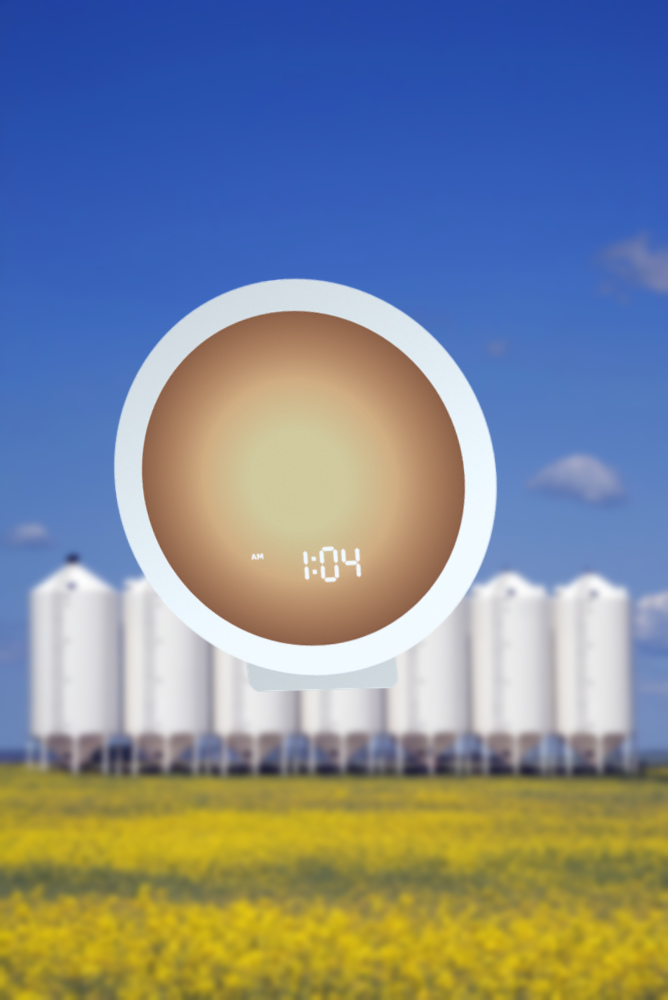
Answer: 1,04
